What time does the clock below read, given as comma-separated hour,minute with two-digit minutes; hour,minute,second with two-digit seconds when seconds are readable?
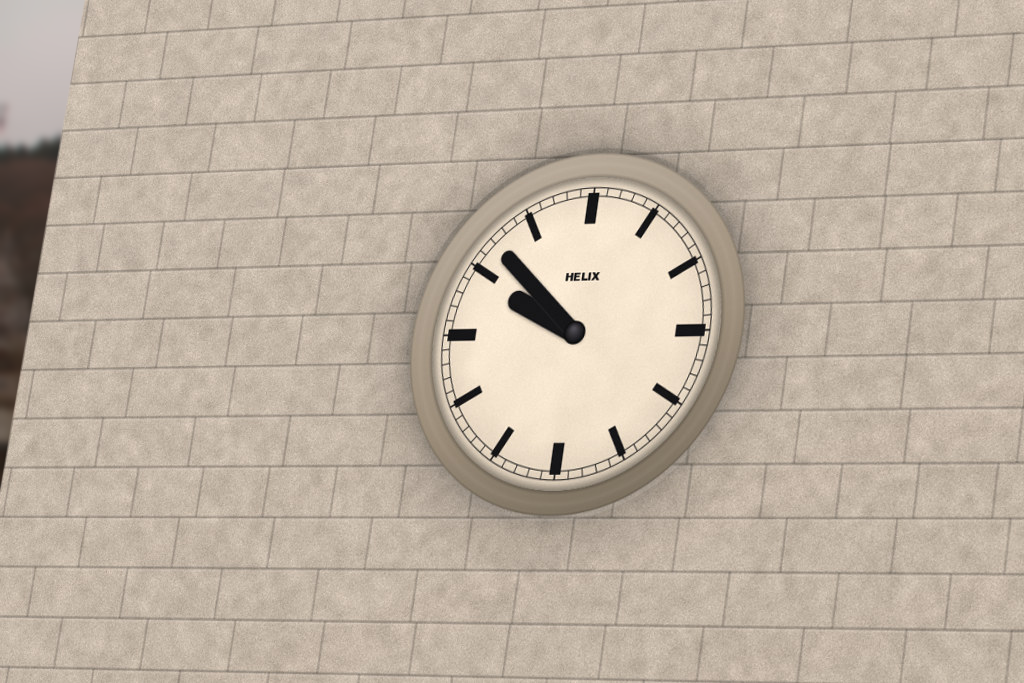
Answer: 9,52
